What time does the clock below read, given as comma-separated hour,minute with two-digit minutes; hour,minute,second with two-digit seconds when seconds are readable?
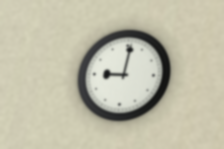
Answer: 9,01
